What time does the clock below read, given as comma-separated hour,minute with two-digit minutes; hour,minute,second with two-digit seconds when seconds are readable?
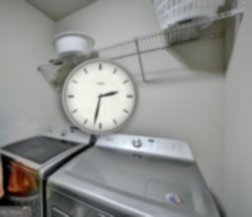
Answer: 2,32
